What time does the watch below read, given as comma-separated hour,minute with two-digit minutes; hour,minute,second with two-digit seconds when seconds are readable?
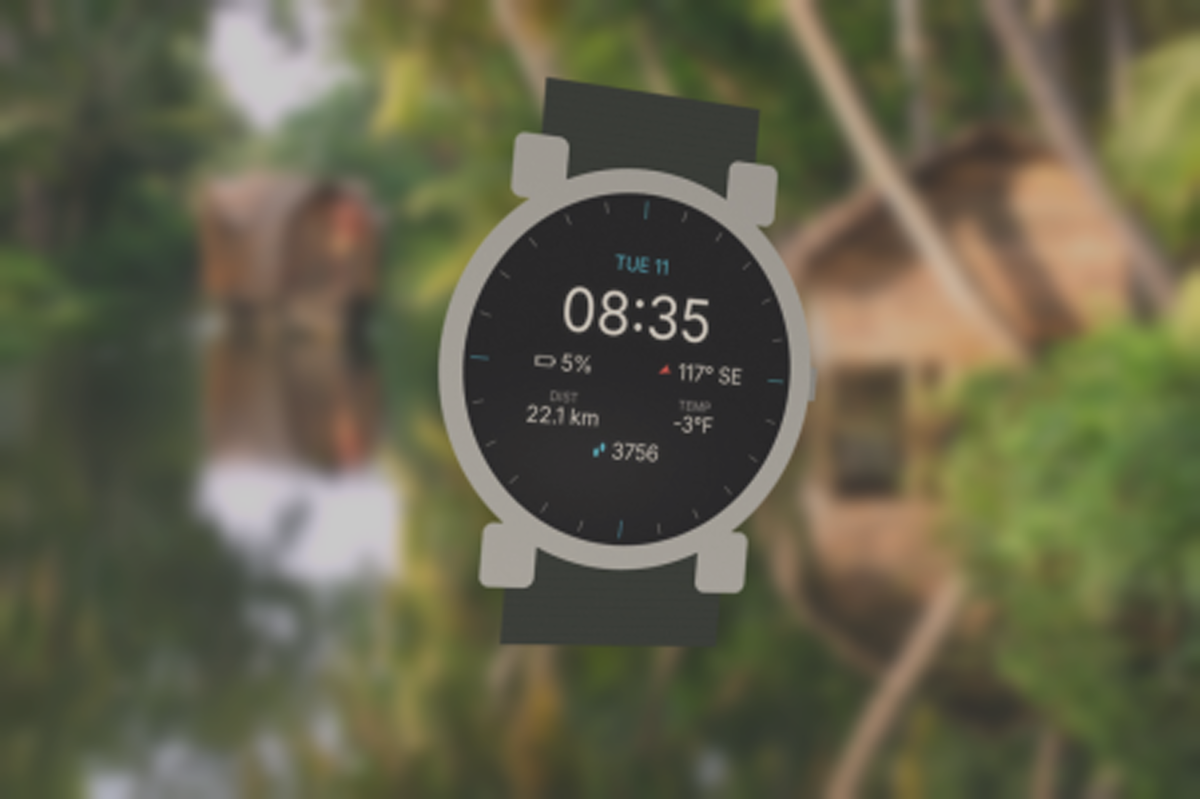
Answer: 8,35
